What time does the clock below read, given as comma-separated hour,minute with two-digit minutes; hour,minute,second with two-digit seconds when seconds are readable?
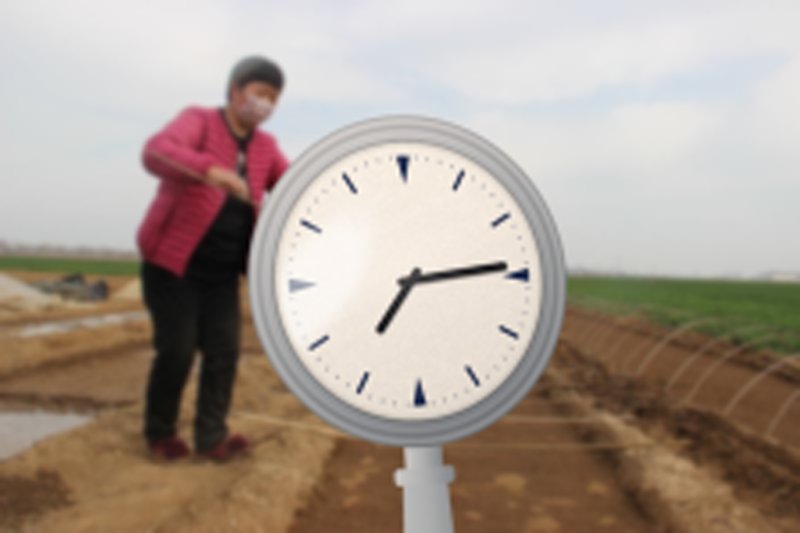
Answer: 7,14
